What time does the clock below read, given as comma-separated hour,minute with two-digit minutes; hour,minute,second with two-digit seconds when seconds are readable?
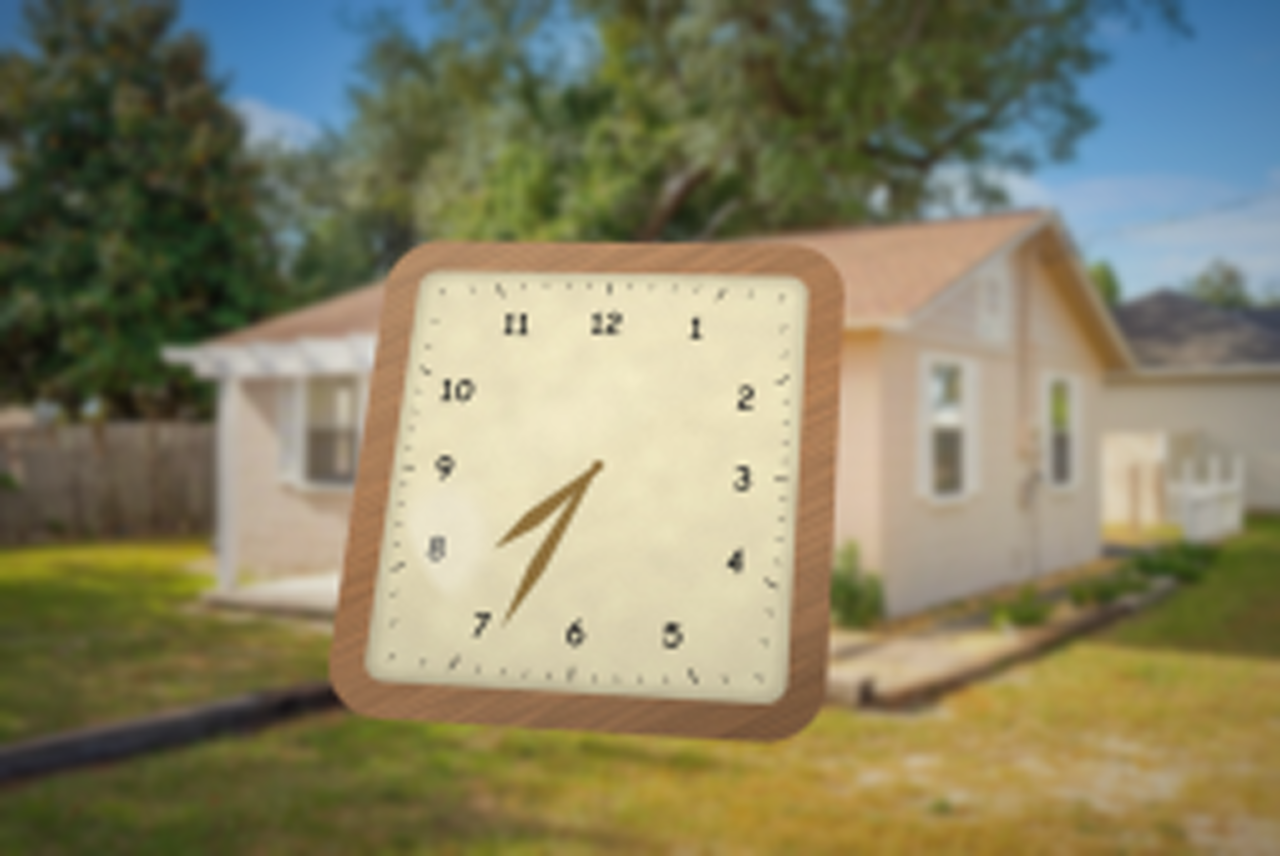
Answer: 7,34
